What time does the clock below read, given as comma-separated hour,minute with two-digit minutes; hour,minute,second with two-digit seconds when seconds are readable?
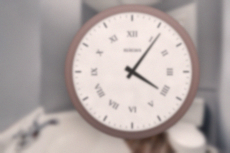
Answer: 4,06
